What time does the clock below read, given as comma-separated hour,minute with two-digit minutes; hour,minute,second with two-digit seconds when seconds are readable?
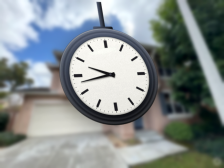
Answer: 9,43
